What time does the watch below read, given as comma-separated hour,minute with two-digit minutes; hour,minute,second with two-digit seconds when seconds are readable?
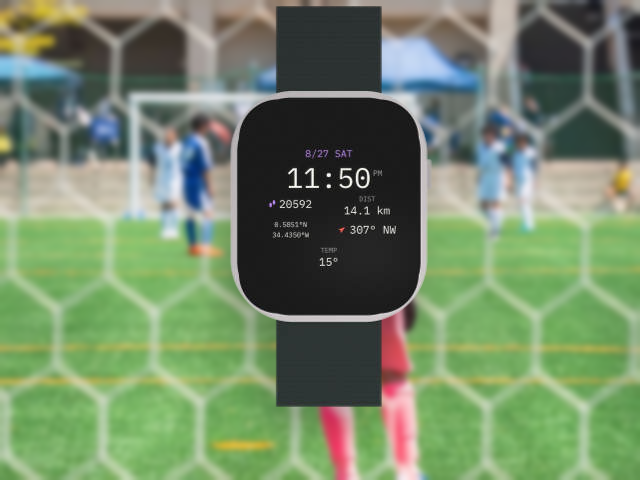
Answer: 11,50
